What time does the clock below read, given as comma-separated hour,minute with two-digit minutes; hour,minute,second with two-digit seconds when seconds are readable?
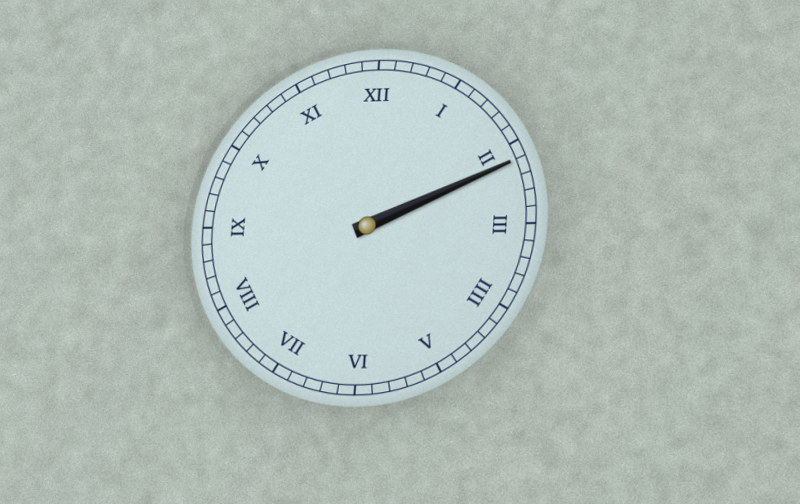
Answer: 2,11
